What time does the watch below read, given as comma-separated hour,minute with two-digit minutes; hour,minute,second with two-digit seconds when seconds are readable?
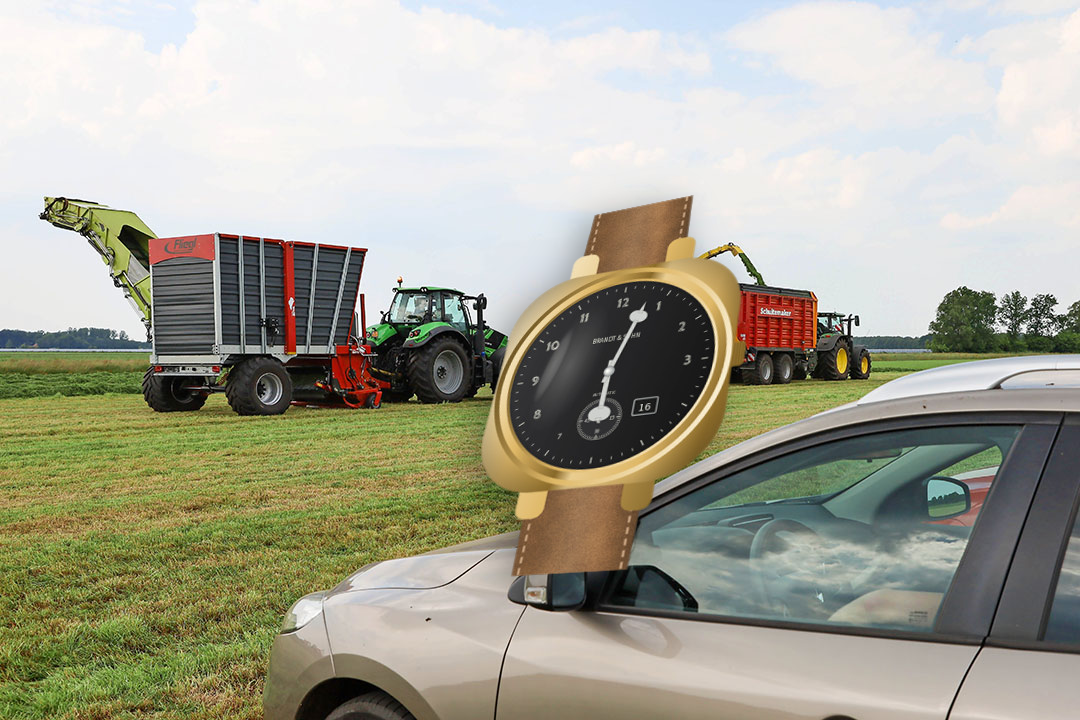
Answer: 6,03
